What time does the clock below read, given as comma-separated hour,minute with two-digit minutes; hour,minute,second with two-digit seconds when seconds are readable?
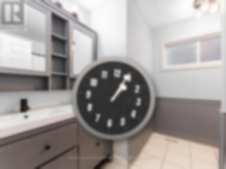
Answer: 1,04
